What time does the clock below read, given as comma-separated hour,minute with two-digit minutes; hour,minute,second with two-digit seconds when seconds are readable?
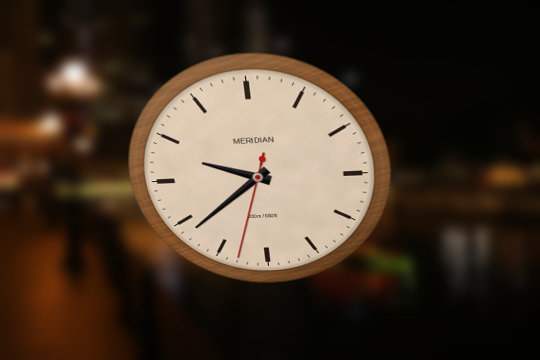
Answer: 9,38,33
